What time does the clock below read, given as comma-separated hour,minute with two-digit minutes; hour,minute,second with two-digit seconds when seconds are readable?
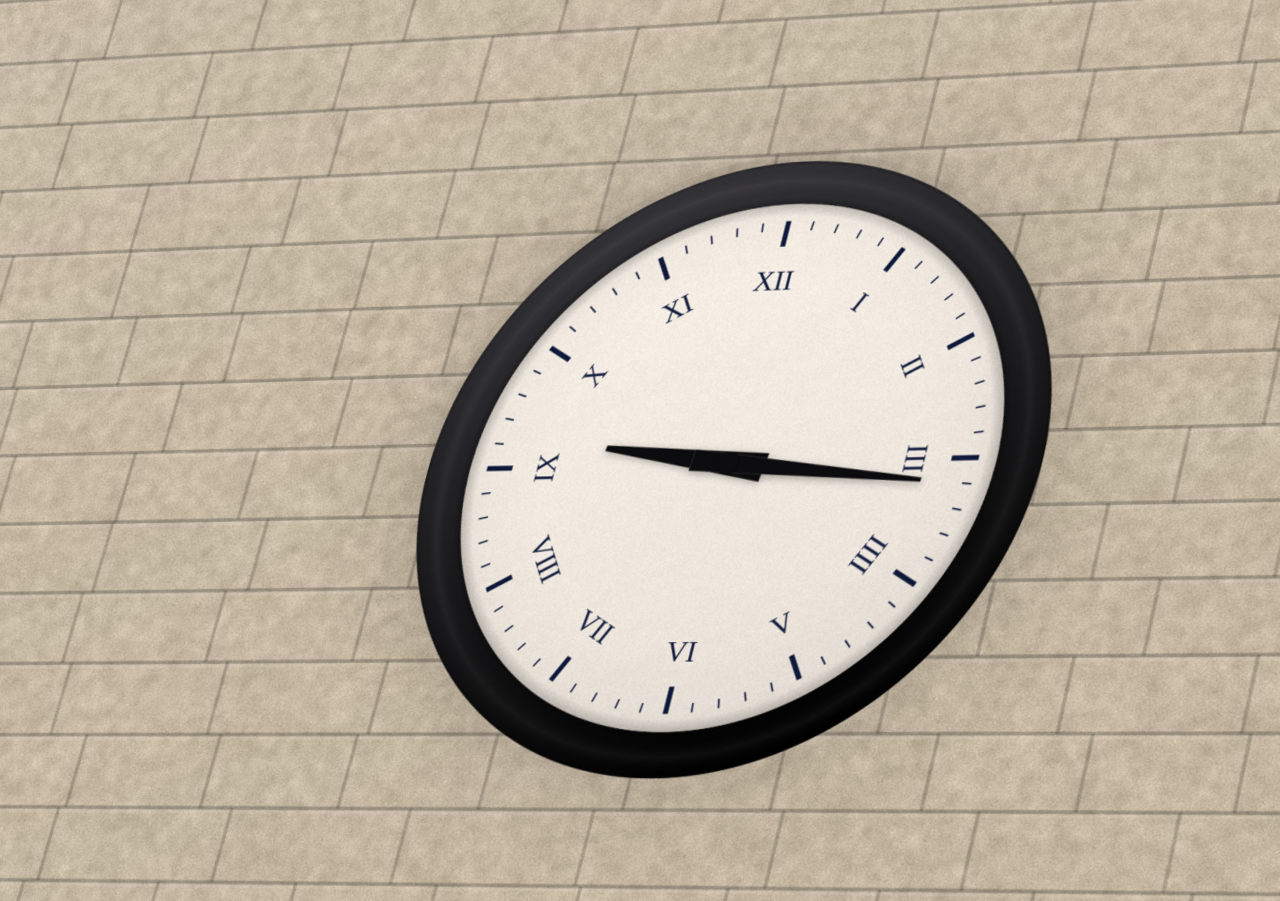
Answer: 9,16
